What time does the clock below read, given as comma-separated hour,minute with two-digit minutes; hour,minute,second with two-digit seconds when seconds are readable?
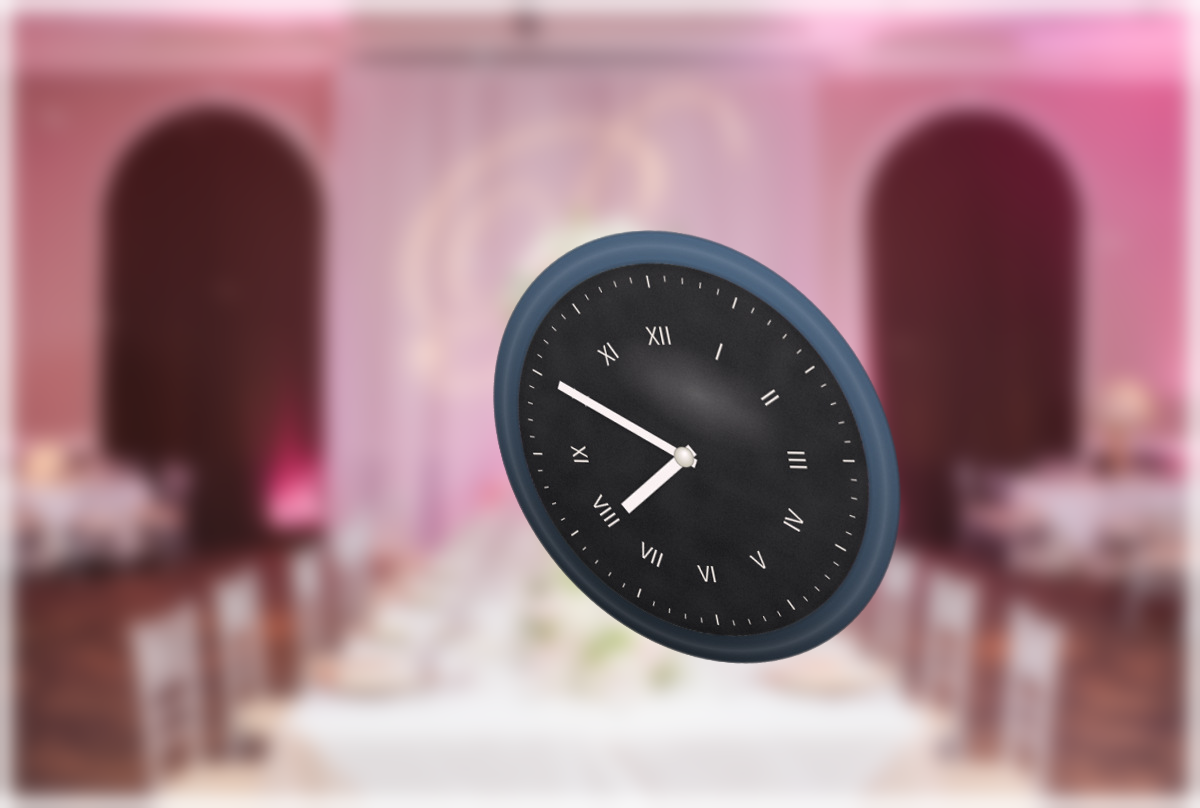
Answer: 7,50
